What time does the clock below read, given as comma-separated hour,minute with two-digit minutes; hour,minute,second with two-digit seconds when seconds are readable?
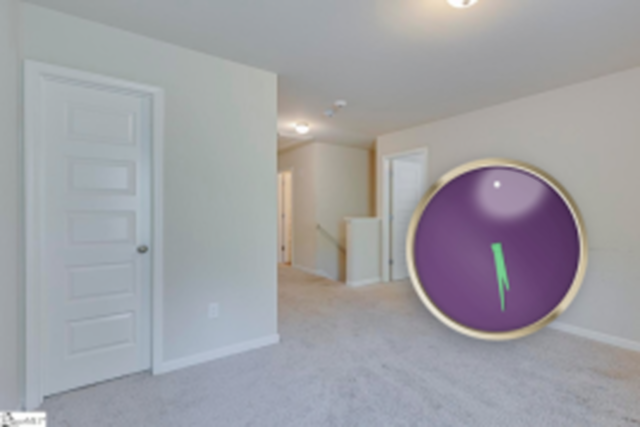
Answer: 5,29
